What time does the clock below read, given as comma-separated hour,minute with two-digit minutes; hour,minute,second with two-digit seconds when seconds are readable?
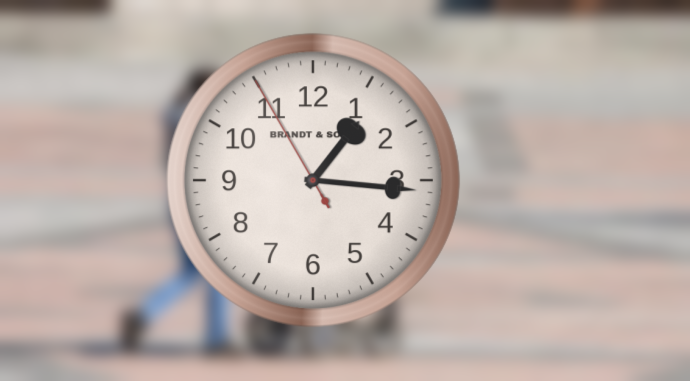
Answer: 1,15,55
